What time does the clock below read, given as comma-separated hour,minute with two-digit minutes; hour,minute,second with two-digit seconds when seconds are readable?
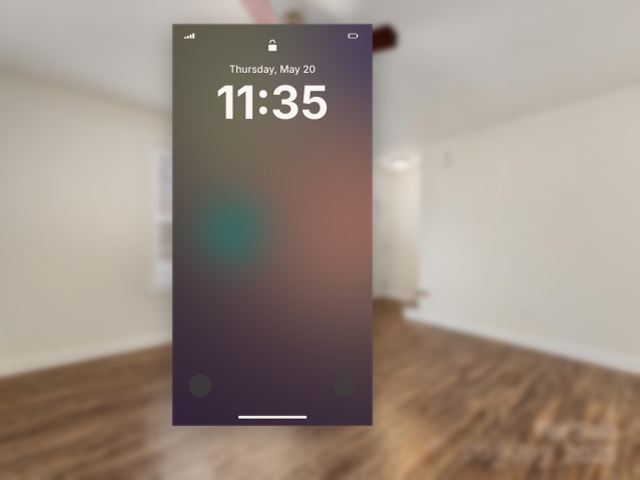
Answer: 11,35
